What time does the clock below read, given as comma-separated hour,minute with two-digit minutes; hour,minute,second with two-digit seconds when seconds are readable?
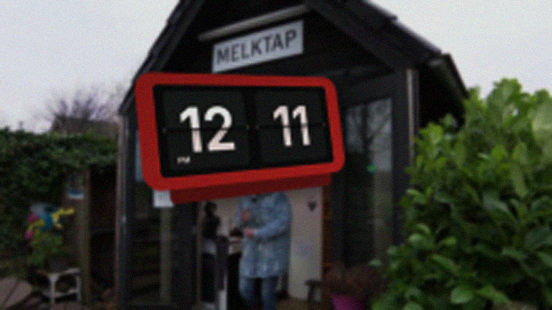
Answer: 12,11
